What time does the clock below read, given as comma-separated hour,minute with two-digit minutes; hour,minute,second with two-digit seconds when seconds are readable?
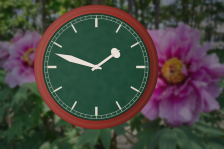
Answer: 1,48
